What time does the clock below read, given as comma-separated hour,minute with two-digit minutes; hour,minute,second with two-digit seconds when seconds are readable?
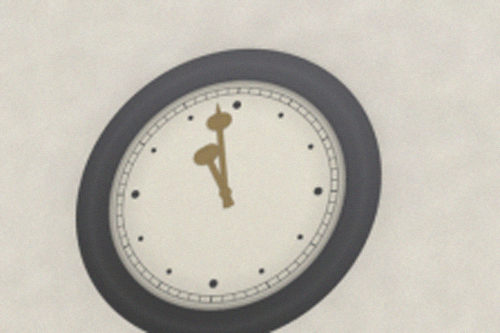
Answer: 10,58
